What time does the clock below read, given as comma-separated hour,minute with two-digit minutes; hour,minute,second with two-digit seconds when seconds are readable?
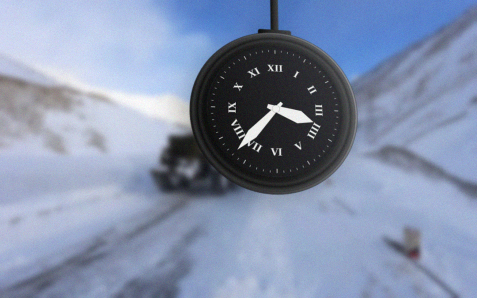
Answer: 3,37
